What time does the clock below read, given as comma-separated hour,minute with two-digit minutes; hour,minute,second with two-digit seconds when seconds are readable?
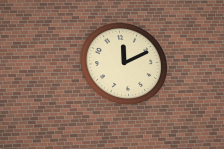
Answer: 12,11
